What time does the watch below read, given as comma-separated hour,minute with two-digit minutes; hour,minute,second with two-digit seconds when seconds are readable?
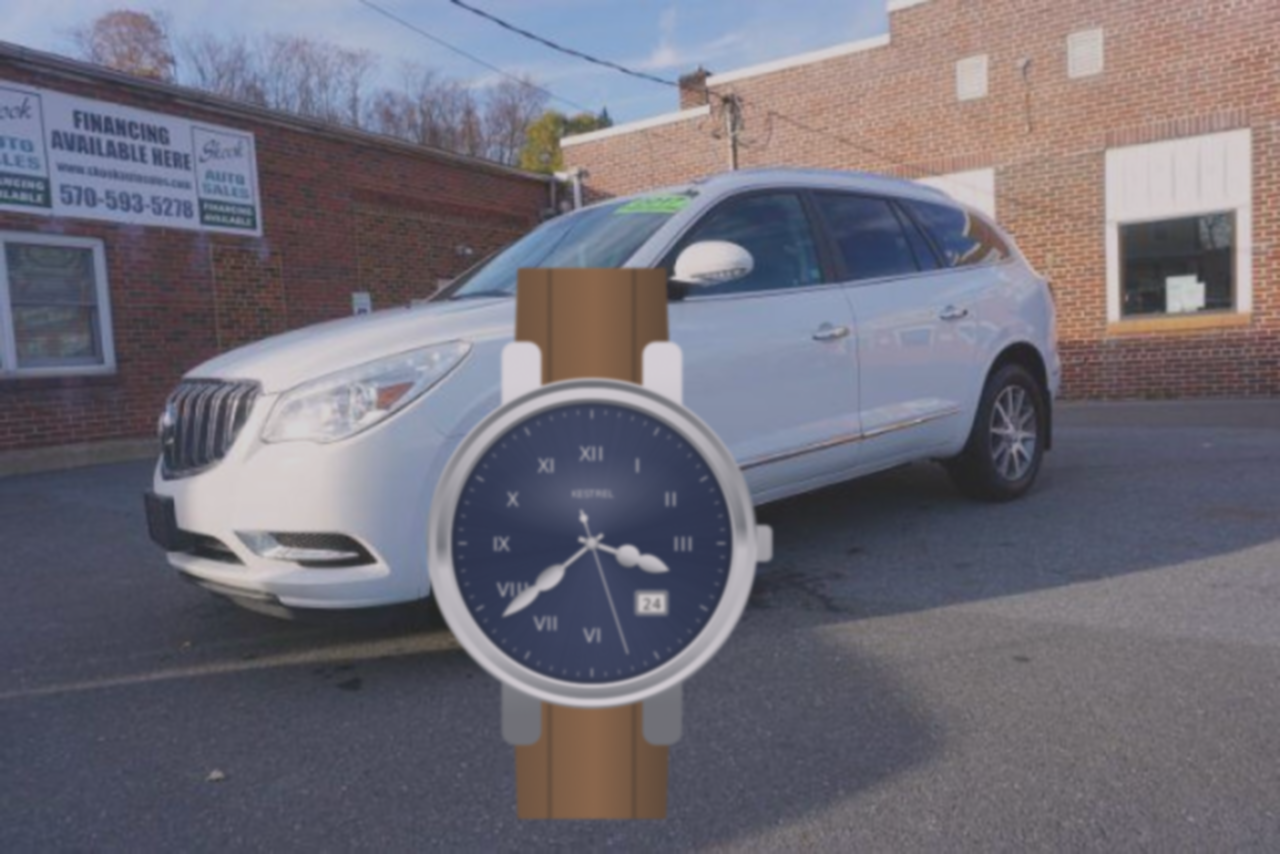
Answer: 3,38,27
